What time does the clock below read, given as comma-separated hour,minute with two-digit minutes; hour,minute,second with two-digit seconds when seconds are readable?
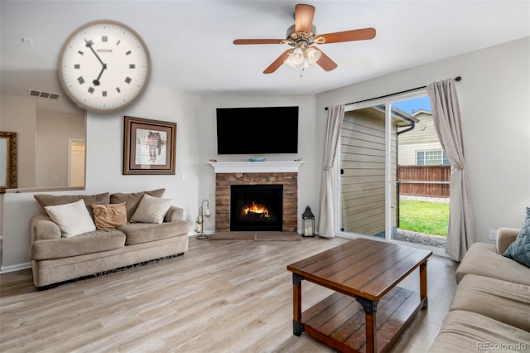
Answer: 6,54
